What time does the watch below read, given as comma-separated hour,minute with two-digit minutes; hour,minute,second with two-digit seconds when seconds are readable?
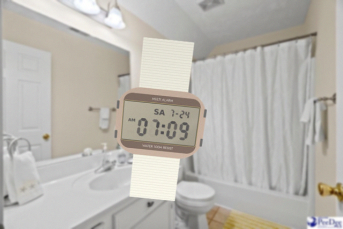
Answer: 7,09
